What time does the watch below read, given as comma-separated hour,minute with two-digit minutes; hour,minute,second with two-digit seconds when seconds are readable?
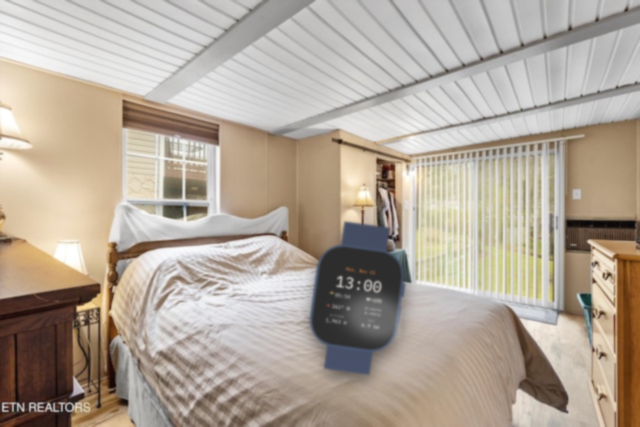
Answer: 13,00
